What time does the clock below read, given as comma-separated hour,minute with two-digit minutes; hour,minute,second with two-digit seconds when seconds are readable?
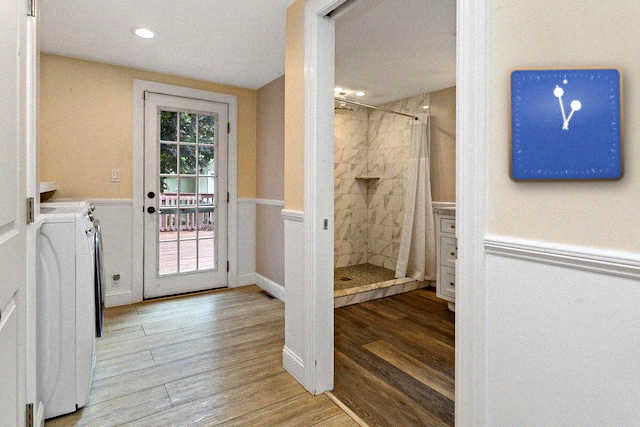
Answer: 12,58
